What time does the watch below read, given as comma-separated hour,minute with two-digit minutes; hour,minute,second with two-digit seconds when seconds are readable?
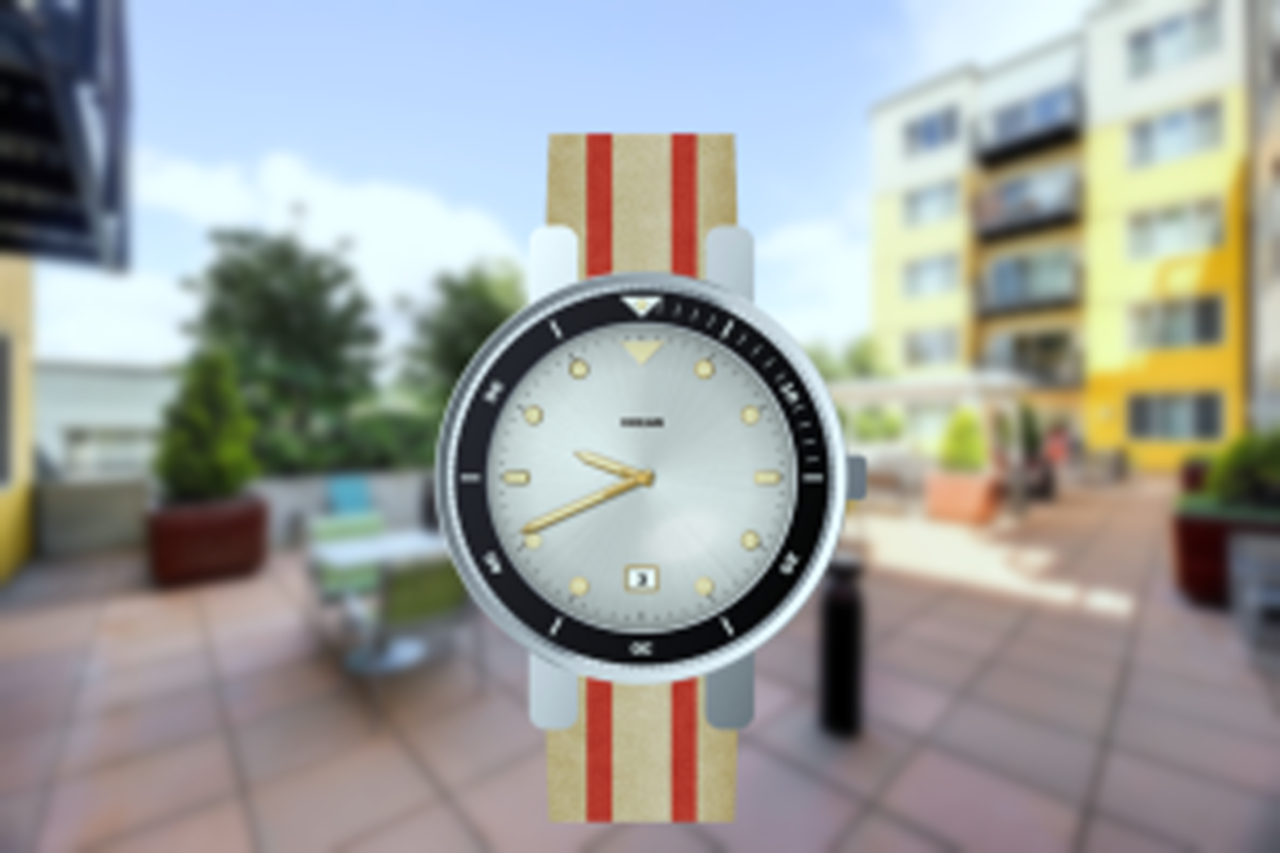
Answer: 9,41
